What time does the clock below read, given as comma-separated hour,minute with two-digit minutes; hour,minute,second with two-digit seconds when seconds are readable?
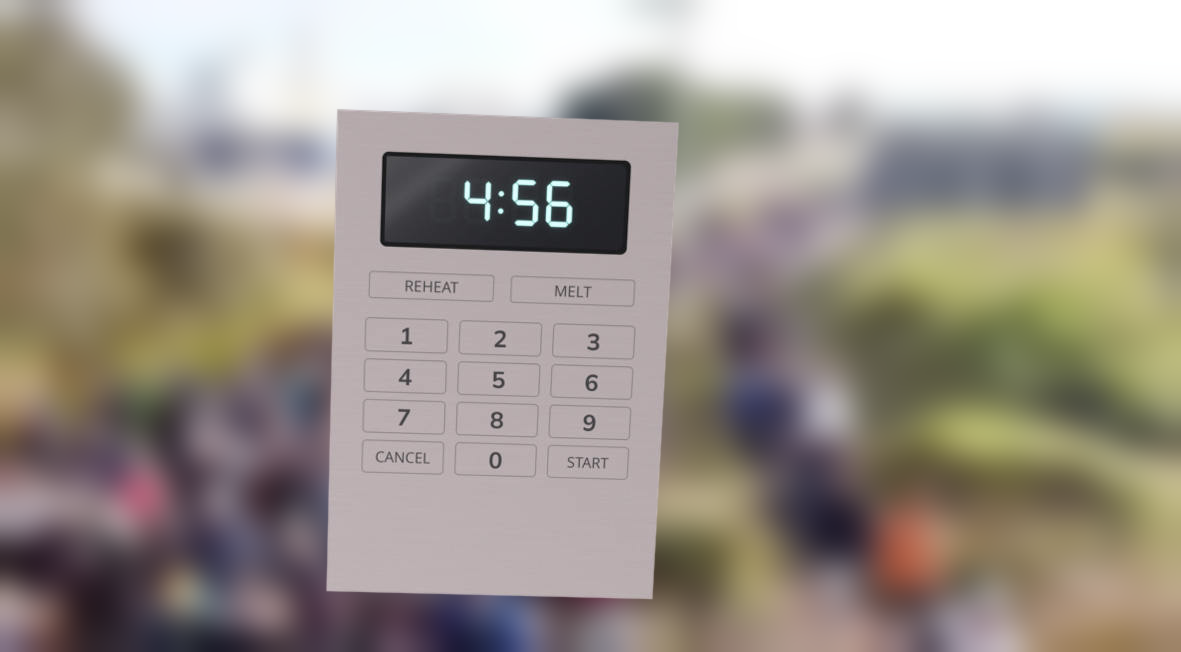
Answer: 4,56
